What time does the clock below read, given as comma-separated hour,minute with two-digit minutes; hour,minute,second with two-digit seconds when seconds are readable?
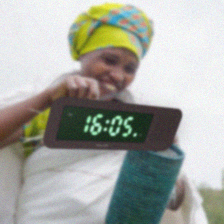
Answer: 16,05
